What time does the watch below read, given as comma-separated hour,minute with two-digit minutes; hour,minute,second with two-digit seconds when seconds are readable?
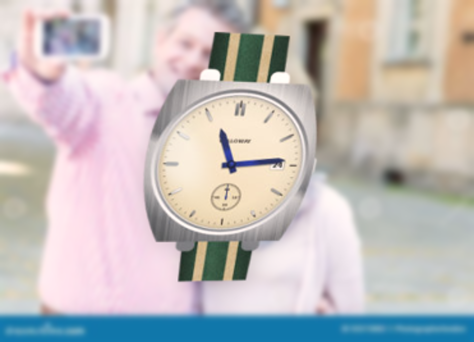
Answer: 11,14
